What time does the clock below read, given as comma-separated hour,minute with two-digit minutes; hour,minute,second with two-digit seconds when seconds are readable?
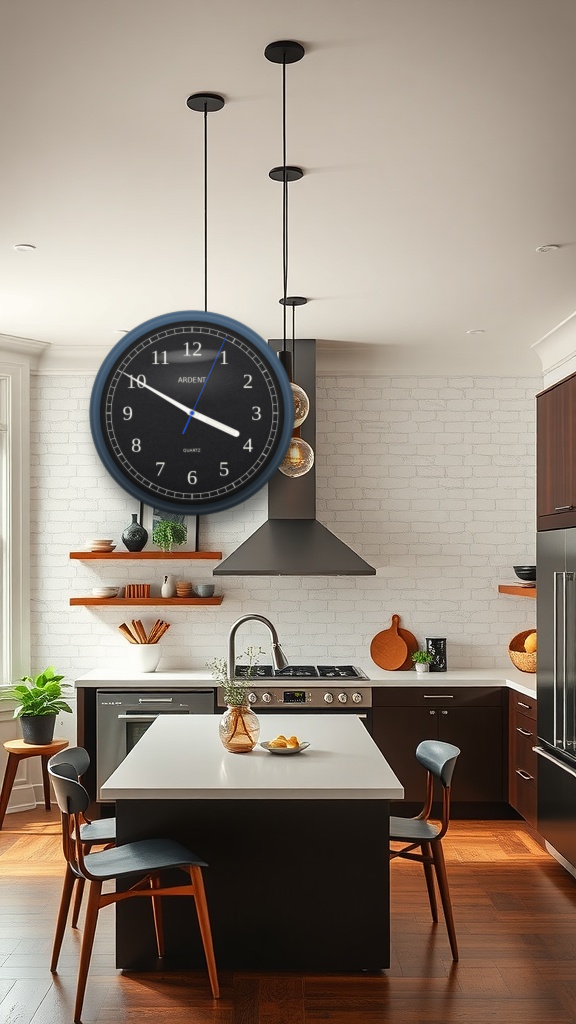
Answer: 3,50,04
